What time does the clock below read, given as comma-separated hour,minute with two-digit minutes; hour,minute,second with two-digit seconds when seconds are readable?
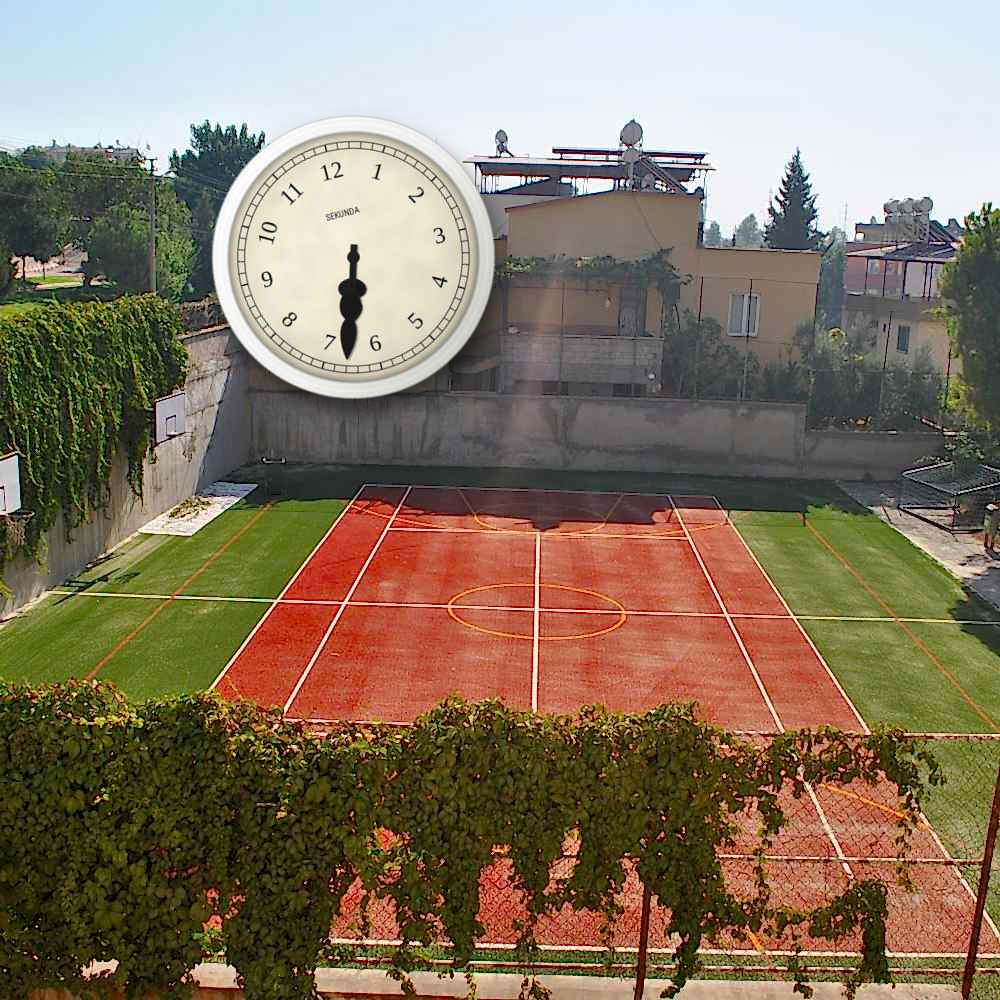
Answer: 6,33
